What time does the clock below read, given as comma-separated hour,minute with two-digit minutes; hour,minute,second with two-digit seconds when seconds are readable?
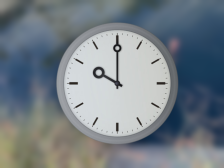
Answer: 10,00
